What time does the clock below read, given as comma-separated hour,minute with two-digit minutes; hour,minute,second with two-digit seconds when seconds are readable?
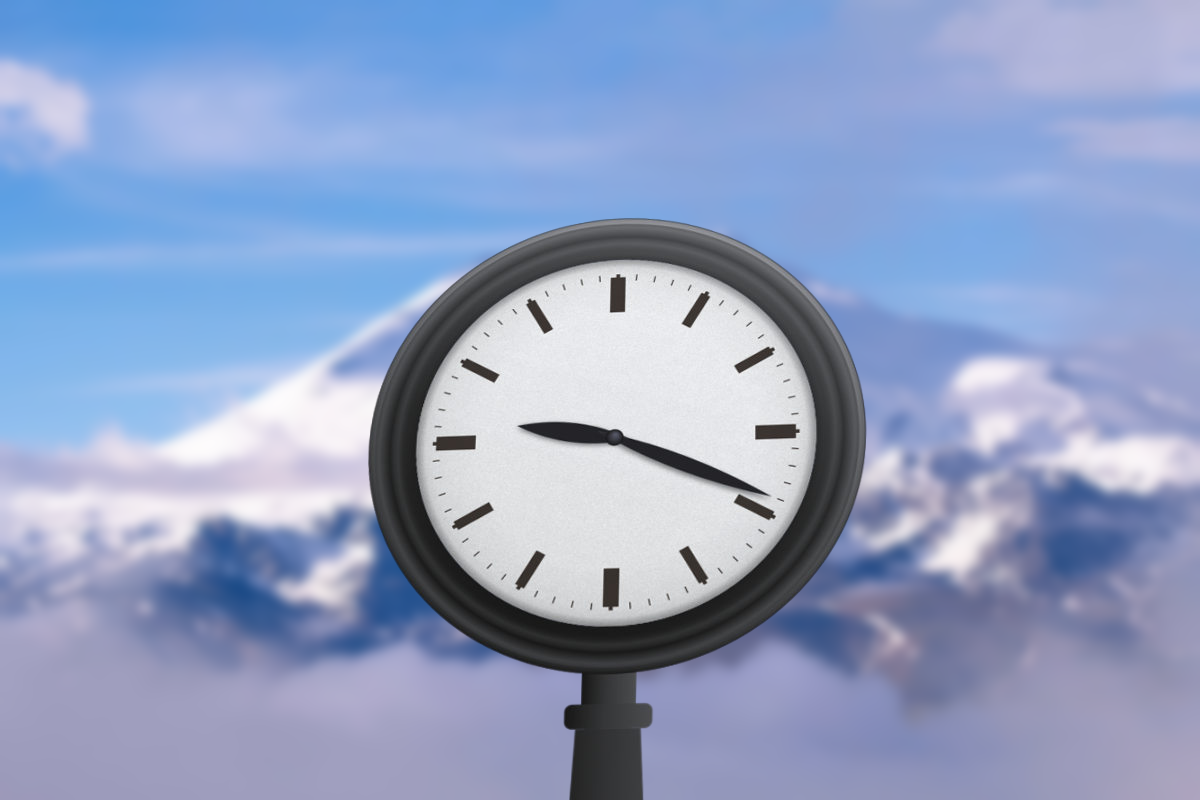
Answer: 9,19
